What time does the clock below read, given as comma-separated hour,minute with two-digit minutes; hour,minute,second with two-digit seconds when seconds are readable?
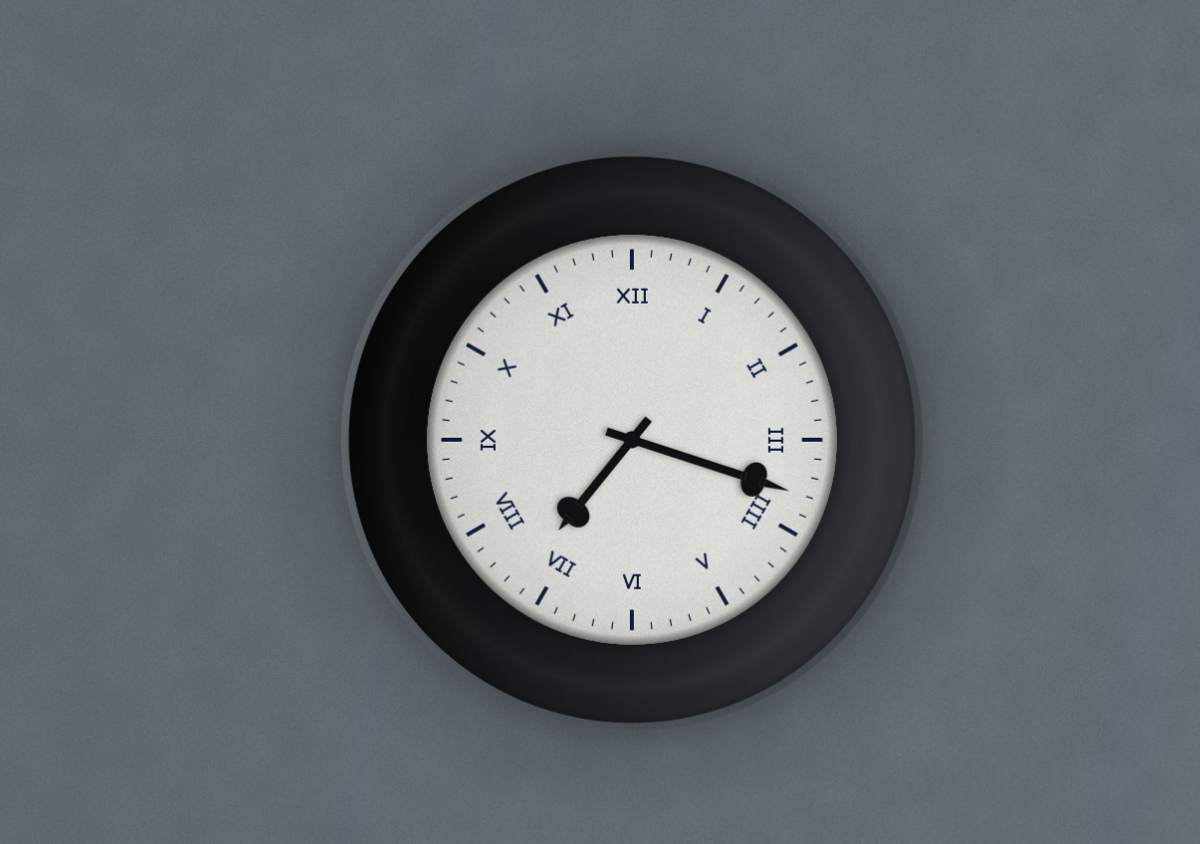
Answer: 7,18
